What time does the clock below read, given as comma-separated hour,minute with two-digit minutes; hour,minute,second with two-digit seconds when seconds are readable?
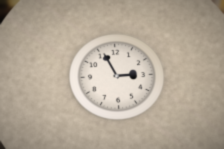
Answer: 2,56
